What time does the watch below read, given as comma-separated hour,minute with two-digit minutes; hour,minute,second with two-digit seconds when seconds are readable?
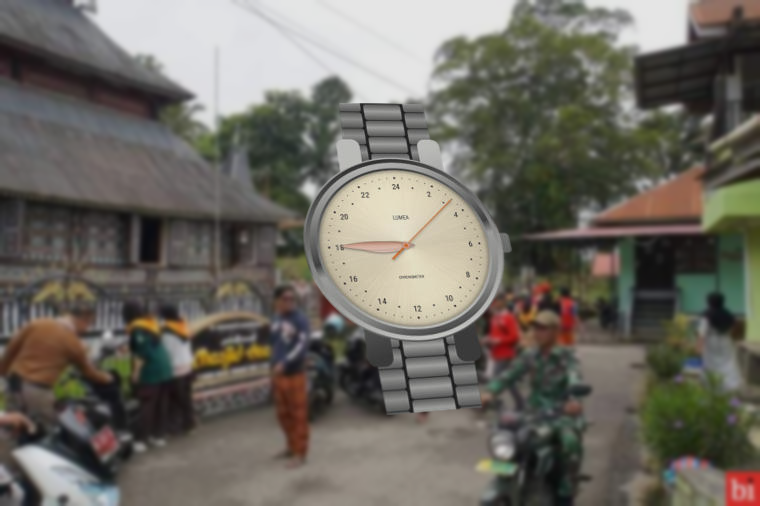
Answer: 17,45,08
